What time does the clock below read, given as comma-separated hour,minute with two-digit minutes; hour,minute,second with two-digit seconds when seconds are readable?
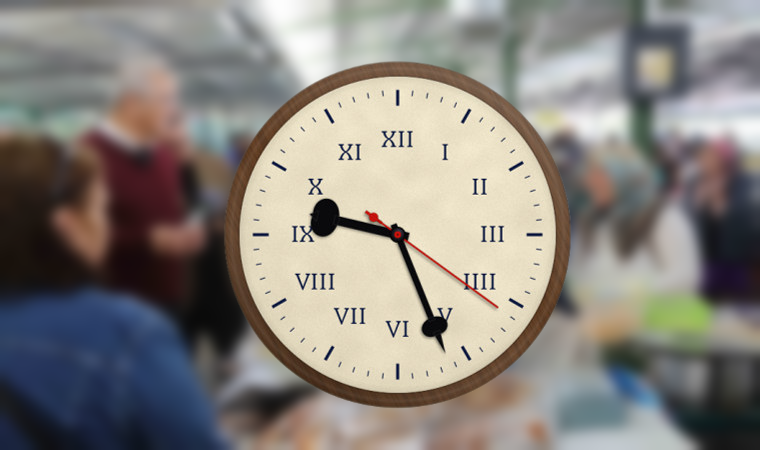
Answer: 9,26,21
